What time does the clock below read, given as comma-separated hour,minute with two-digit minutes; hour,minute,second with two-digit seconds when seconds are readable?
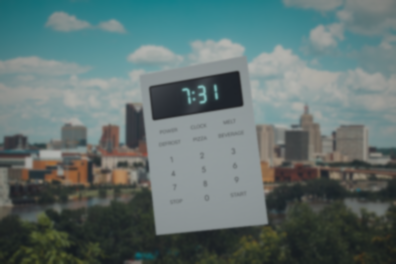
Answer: 7,31
